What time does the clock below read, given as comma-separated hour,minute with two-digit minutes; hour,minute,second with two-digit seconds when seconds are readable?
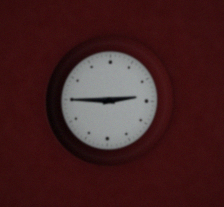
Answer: 2,45
